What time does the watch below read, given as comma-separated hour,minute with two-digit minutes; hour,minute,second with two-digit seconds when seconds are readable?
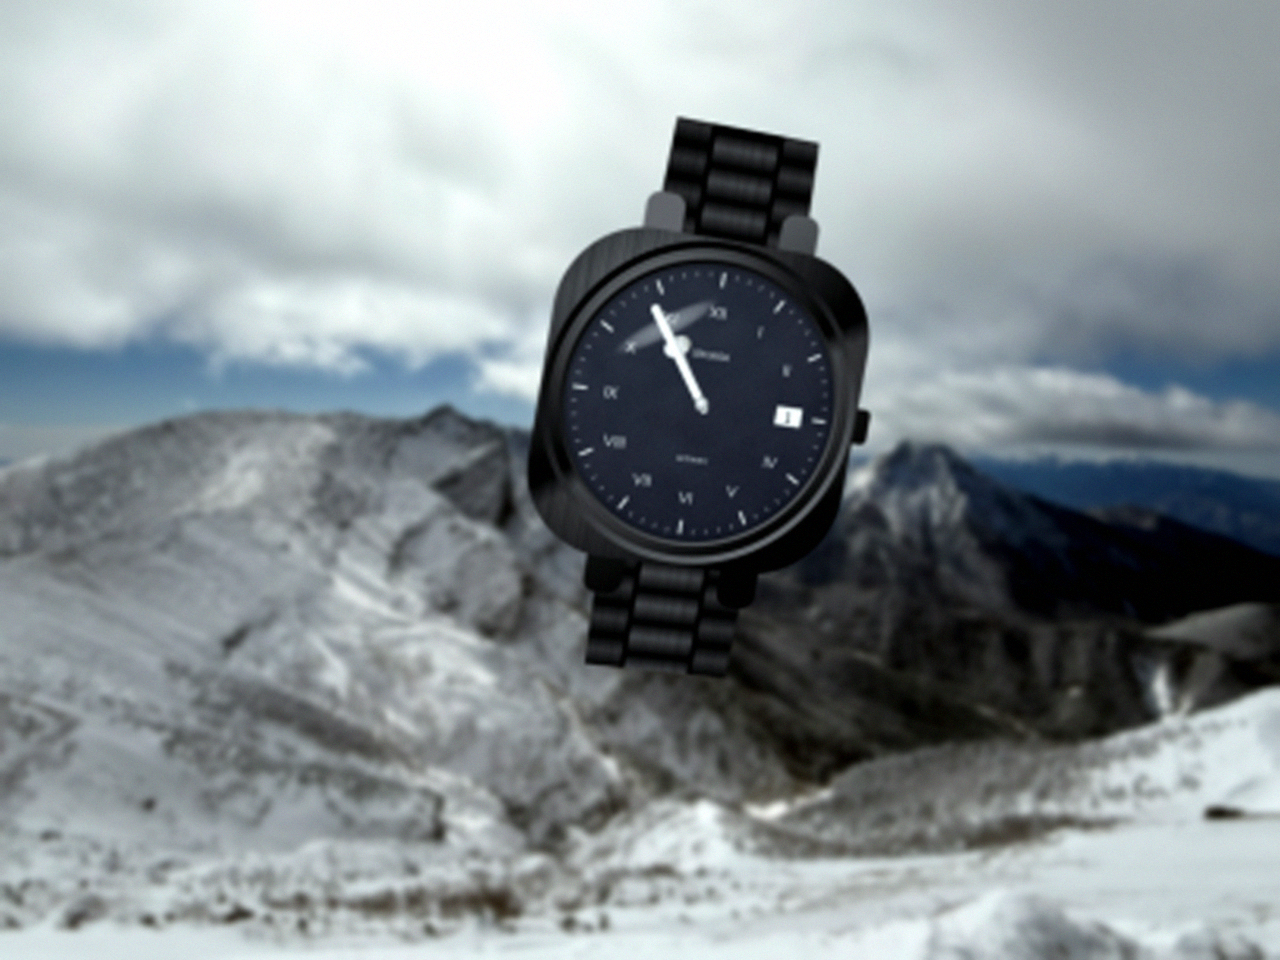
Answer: 10,54
